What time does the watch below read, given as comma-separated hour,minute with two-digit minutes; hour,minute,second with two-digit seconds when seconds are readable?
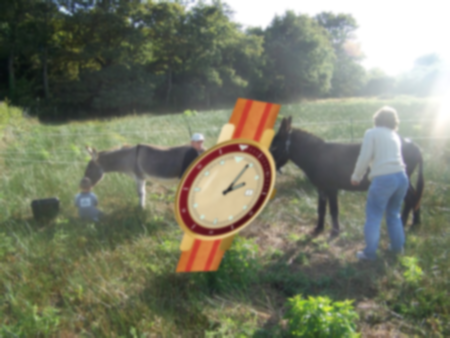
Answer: 2,04
